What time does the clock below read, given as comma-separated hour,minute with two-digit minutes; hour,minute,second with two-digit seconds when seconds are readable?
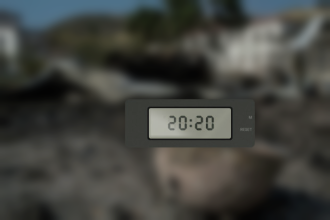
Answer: 20,20
